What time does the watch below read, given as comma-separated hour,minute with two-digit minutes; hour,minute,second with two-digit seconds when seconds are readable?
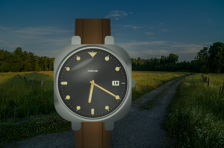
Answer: 6,20
